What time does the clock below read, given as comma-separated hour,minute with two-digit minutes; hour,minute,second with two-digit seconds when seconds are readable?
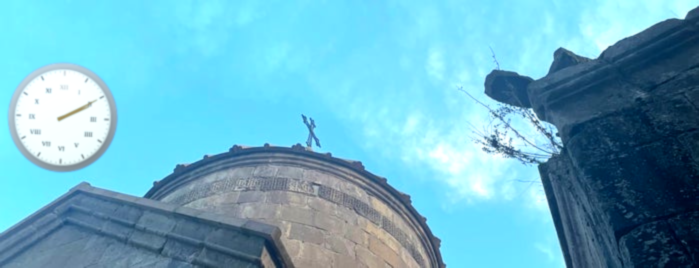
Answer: 2,10
